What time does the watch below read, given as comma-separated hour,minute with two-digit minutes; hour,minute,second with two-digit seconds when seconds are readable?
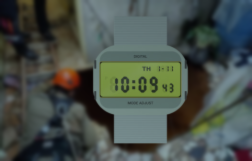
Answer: 10,09,43
